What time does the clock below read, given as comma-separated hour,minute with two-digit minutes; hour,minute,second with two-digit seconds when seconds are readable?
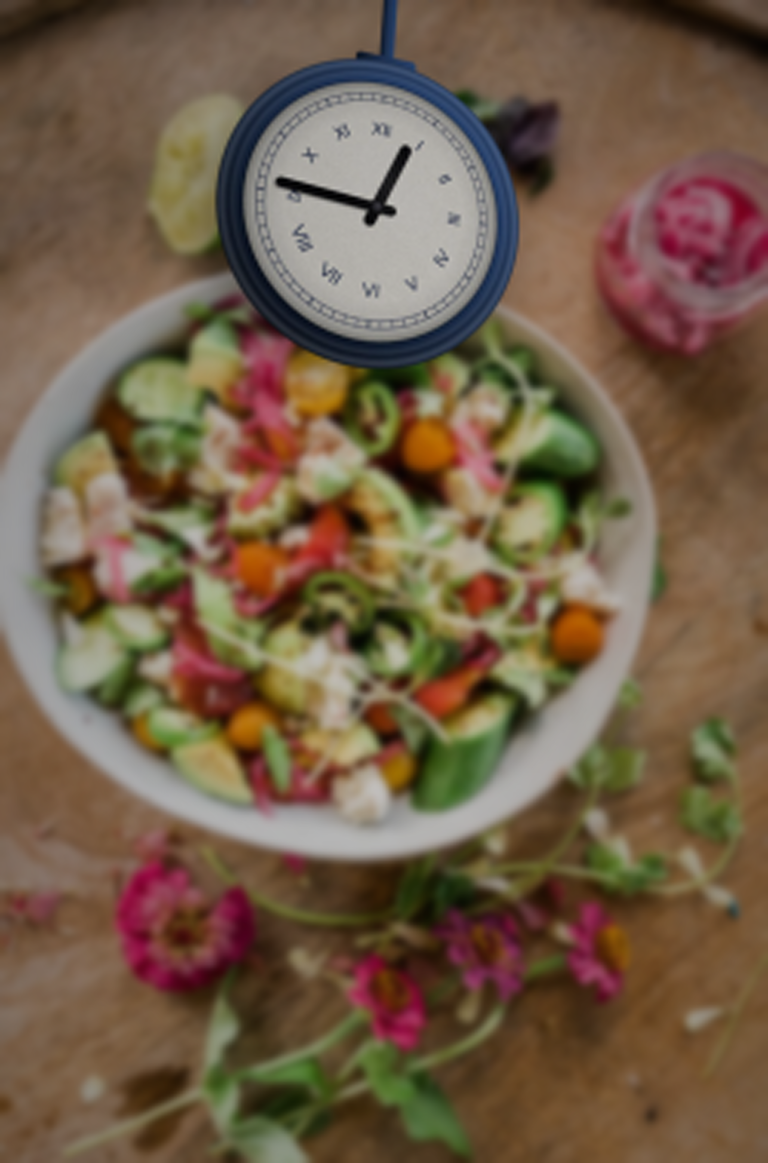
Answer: 12,46
